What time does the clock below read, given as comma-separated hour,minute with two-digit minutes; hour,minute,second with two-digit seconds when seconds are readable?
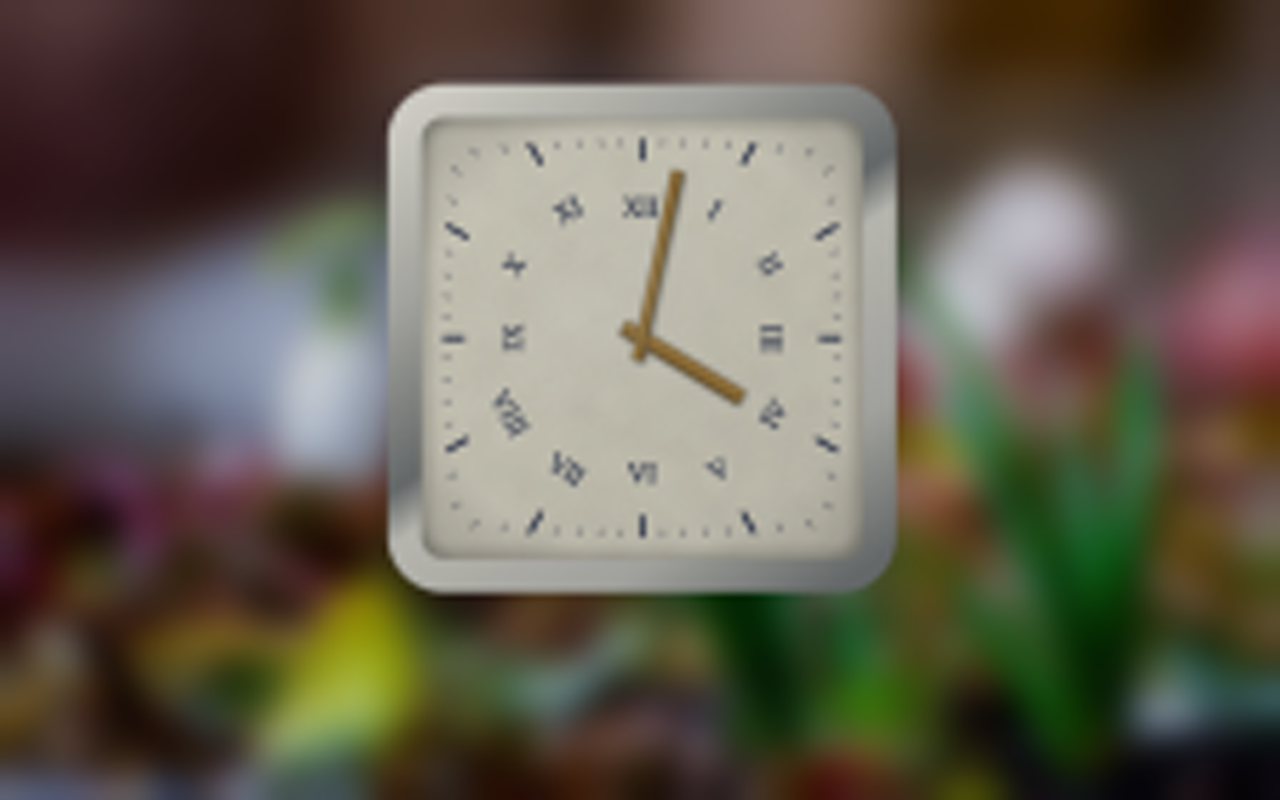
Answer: 4,02
